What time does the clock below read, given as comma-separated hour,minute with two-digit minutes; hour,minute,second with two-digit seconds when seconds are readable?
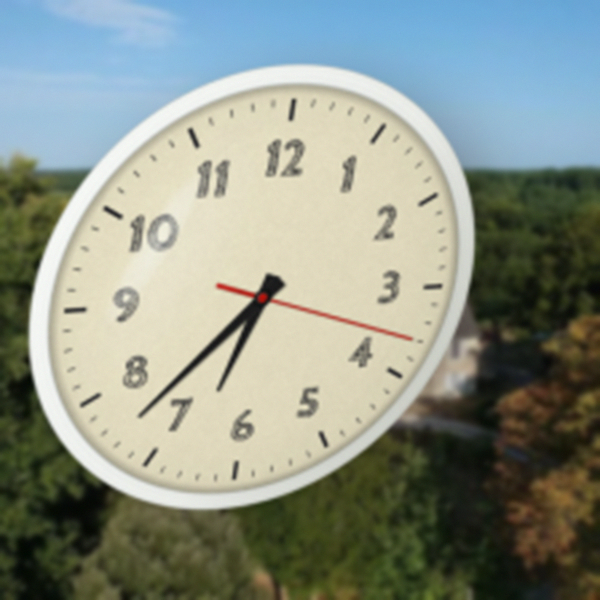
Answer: 6,37,18
